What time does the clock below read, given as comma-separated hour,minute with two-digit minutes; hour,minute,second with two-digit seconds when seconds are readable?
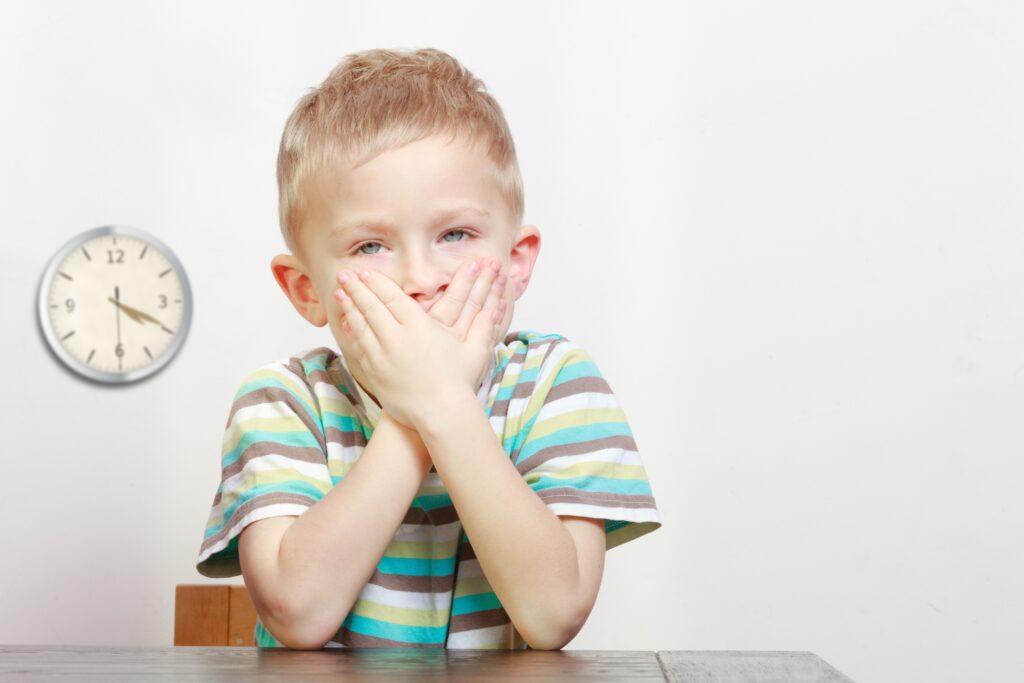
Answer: 4,19,30
